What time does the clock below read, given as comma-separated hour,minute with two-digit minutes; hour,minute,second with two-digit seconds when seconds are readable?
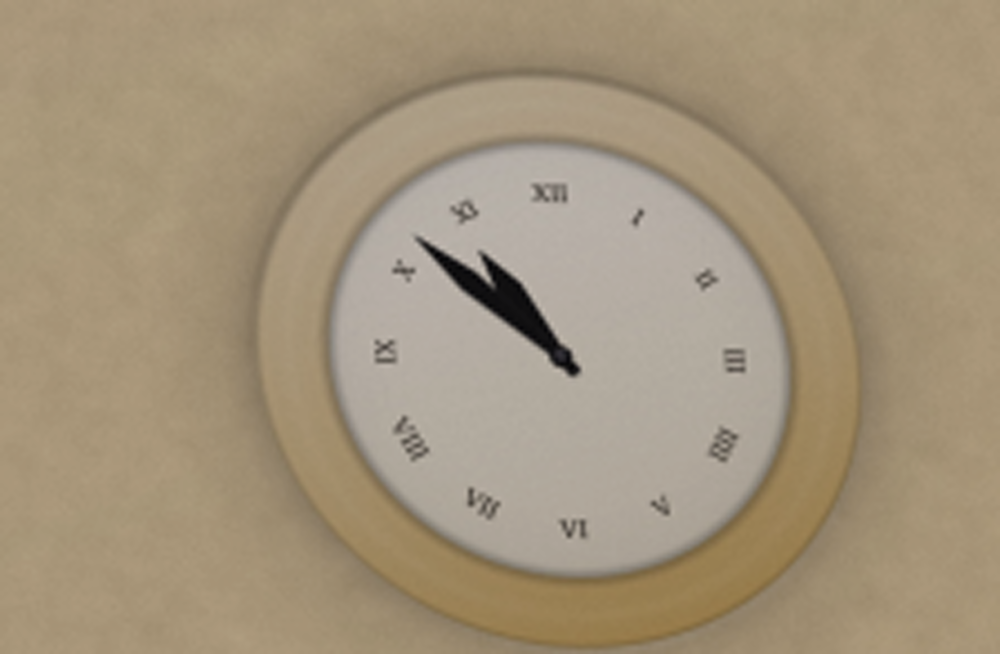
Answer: 10,52
